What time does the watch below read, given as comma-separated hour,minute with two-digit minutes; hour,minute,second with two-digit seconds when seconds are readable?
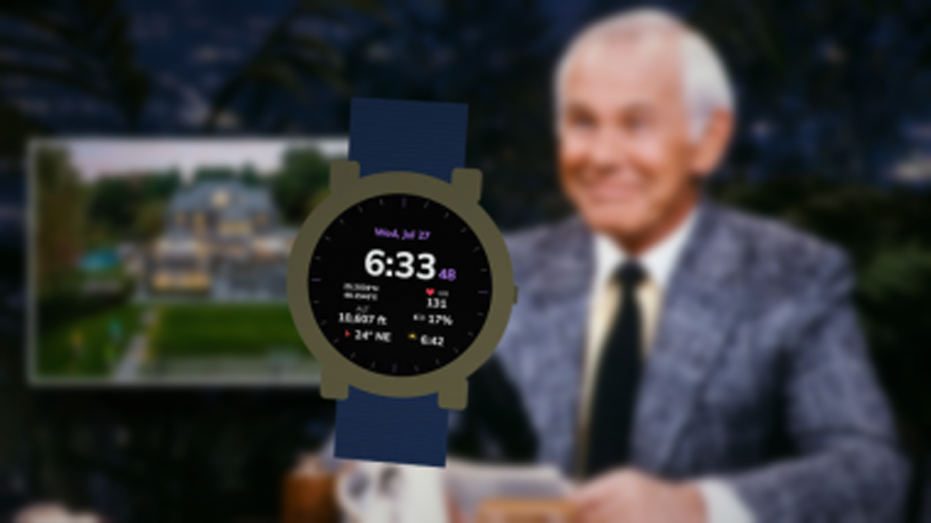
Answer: 6,33
